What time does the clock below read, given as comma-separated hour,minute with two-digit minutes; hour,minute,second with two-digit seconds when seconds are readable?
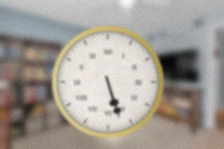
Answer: 5,27
